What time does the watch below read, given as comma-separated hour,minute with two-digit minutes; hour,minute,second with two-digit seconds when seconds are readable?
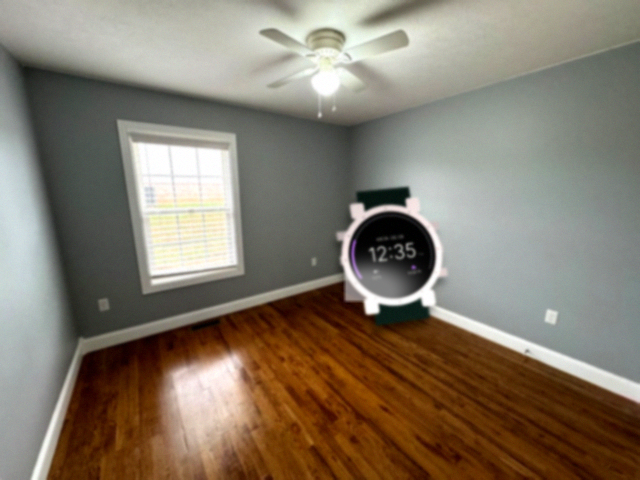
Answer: 12,35
